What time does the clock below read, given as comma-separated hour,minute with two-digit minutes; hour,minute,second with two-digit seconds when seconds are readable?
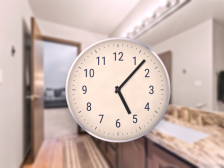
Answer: 5,07
